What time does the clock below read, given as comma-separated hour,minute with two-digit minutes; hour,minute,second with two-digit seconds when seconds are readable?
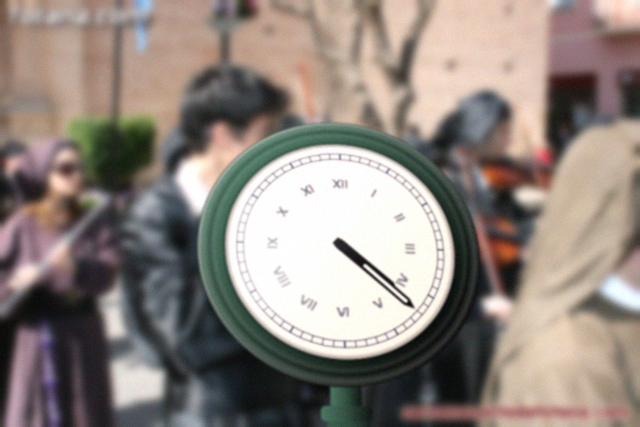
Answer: 4,22
